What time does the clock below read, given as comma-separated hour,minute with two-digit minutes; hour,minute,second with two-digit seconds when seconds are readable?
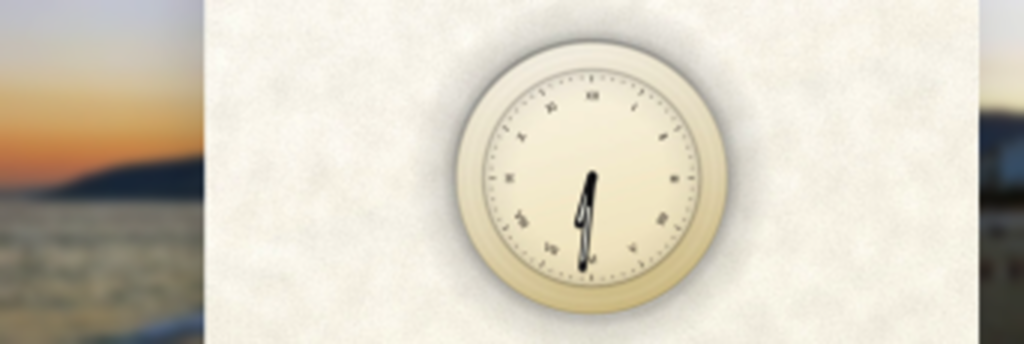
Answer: 6,31
